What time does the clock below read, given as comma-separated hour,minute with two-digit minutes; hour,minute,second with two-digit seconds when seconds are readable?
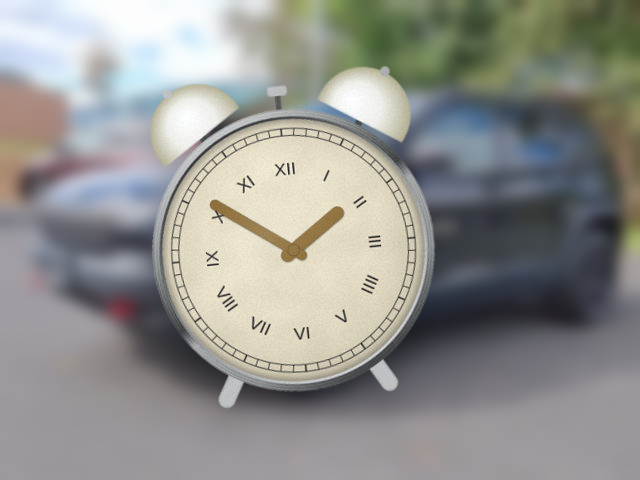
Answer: 1,51
